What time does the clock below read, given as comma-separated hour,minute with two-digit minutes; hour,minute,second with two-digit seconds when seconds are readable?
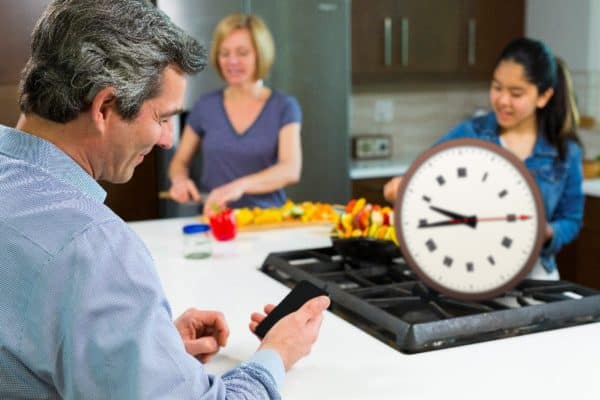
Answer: 9,44,15
